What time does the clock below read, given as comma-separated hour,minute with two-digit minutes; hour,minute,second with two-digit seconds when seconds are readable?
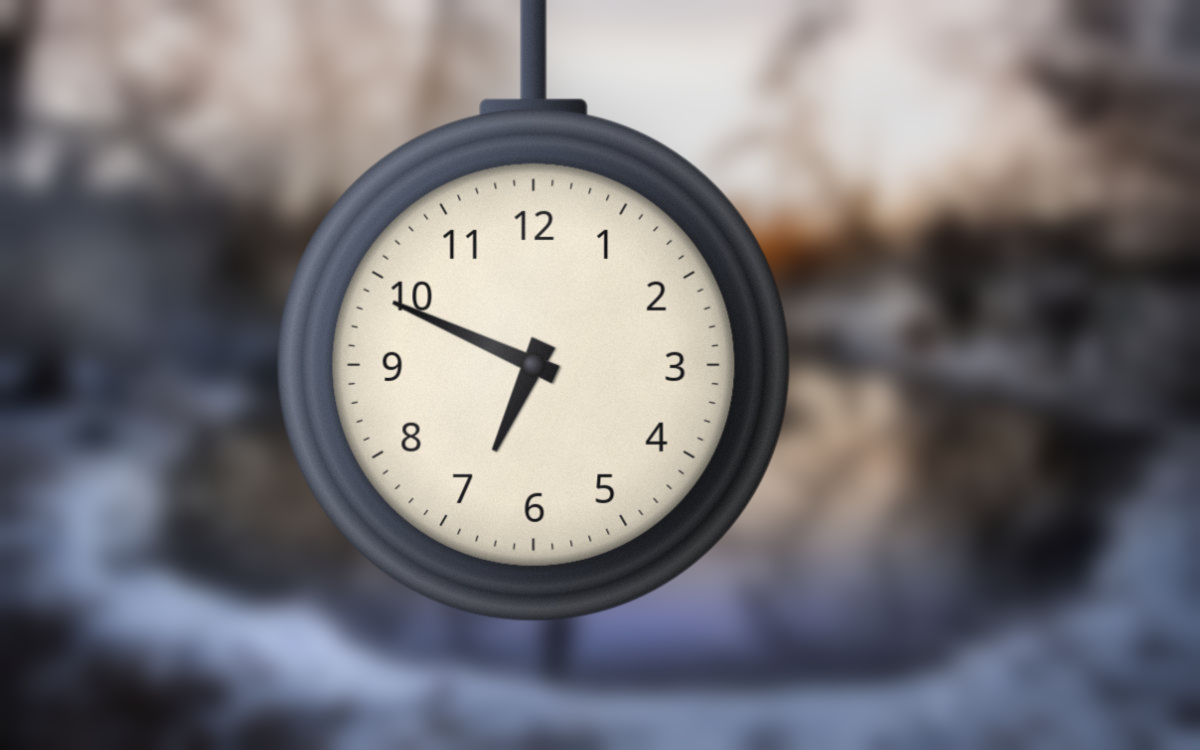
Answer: 6,49
